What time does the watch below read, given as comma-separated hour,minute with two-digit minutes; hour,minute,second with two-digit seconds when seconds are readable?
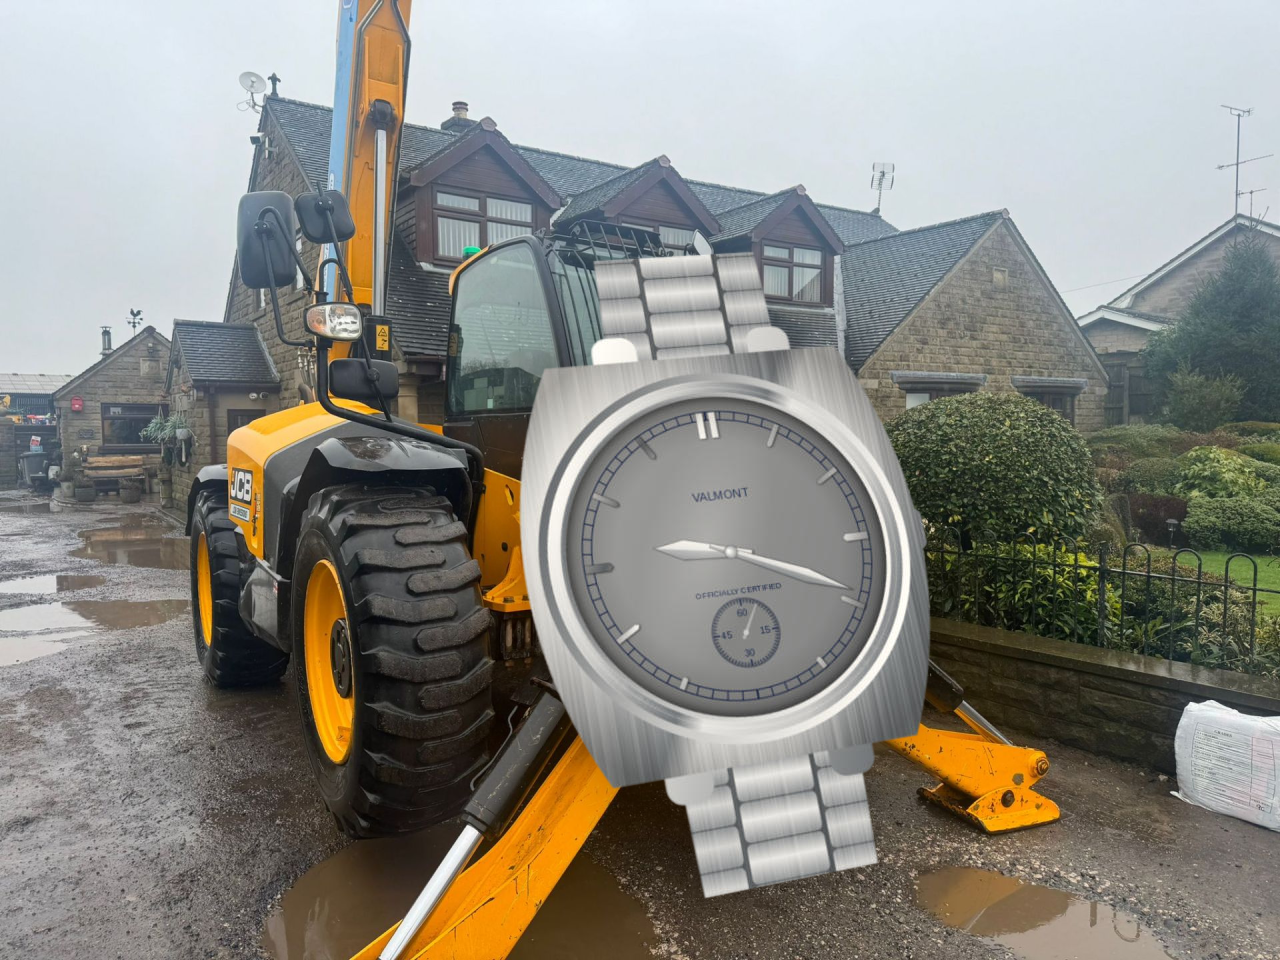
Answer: 9,19,05
